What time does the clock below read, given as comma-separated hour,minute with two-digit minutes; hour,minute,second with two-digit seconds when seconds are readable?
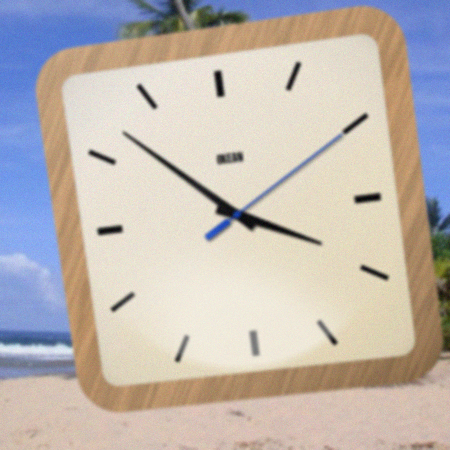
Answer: 3,52,10
